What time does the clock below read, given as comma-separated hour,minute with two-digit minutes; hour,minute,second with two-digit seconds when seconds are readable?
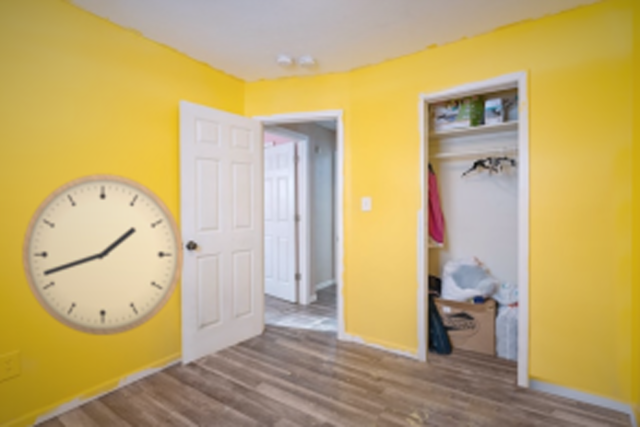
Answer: 1,42
